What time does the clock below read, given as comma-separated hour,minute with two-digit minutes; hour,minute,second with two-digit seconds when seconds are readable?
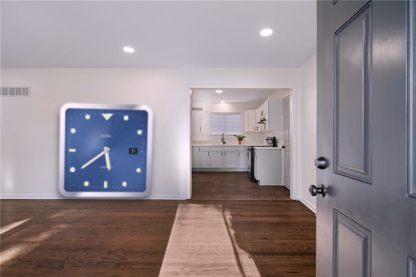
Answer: 5,39
